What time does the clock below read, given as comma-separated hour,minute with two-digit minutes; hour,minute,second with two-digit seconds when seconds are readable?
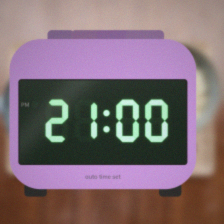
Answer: 21,00
